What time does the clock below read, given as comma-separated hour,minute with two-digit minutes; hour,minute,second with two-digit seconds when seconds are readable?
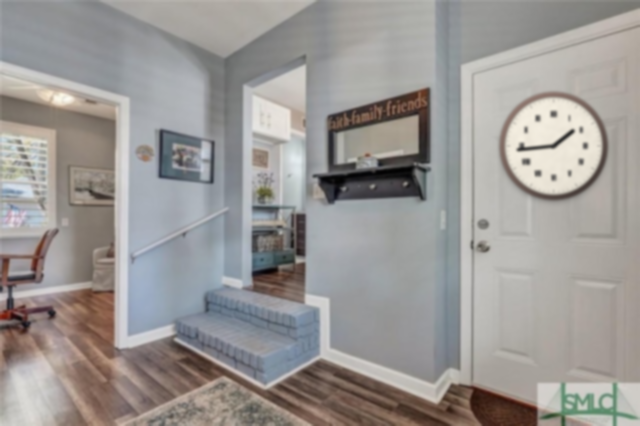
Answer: 1,44
